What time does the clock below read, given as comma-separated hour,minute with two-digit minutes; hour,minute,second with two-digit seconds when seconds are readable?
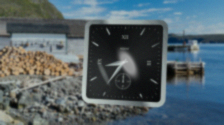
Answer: 8,36
